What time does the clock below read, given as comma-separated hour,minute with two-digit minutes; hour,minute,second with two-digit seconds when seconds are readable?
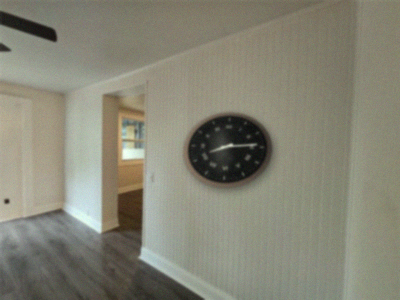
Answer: 8,14
